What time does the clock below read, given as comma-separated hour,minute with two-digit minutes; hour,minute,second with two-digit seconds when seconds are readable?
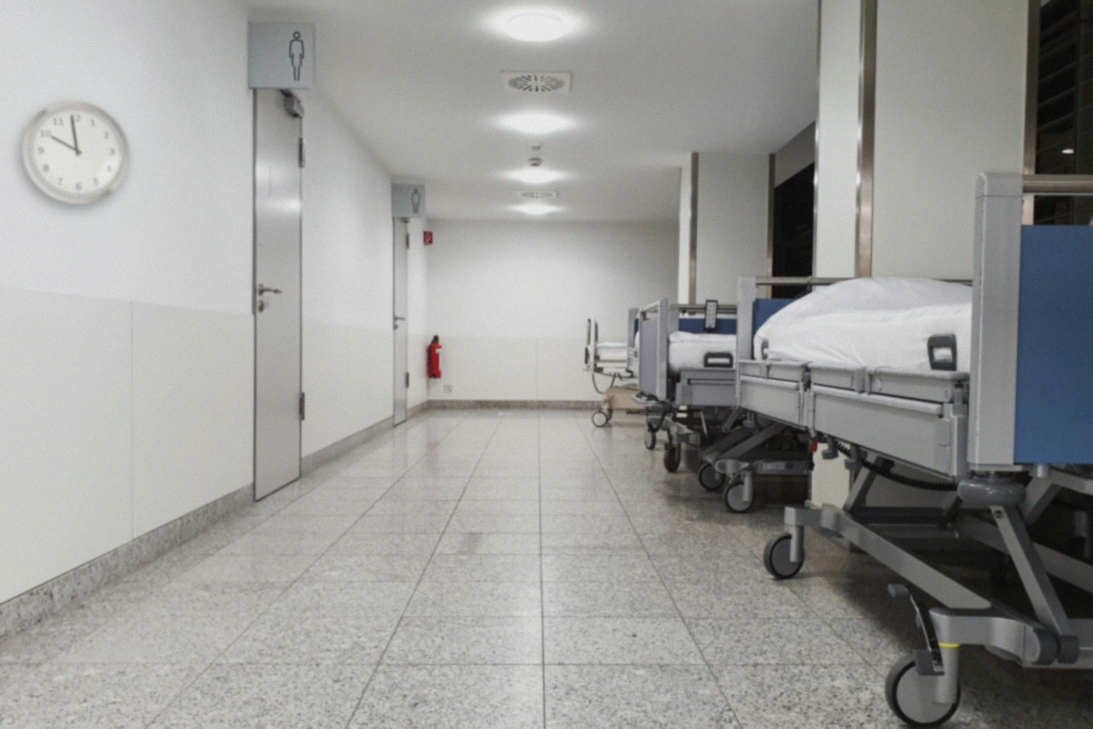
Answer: 9,59
